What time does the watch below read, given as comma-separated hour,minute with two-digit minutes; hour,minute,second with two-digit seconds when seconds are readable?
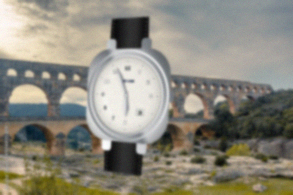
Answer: 5,56
